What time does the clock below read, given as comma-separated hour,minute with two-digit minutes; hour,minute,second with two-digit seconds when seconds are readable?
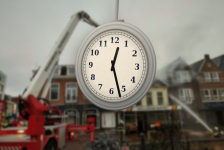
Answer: 12,27
